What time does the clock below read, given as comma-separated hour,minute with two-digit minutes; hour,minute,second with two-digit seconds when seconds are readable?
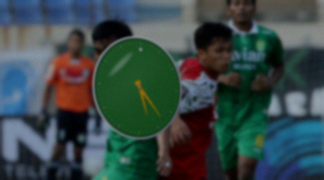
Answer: 5,23
